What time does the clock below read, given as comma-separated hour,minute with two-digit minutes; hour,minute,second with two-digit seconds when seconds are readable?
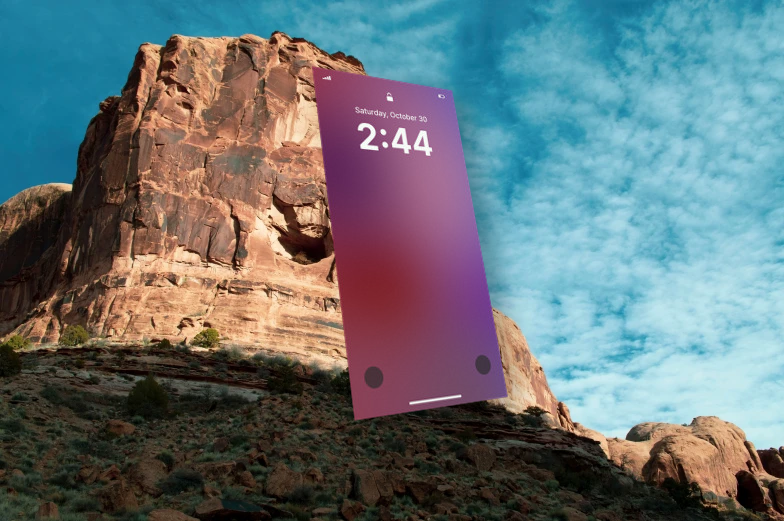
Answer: 2,44
